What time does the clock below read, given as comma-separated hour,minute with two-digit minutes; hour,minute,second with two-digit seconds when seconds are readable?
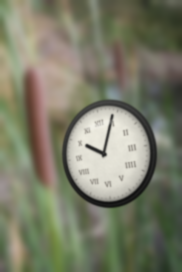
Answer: 10,04
